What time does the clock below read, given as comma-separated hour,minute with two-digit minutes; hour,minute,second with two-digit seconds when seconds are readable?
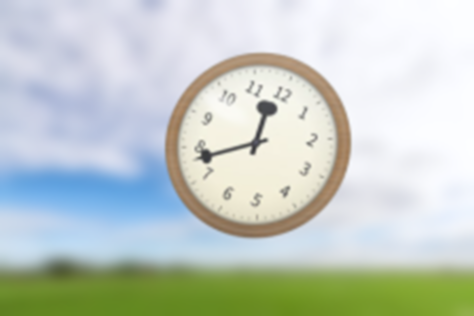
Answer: 11,38
